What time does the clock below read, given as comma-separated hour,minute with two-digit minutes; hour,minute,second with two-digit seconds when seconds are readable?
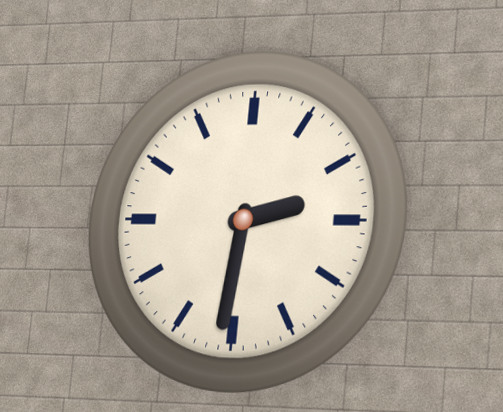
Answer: 2,31
